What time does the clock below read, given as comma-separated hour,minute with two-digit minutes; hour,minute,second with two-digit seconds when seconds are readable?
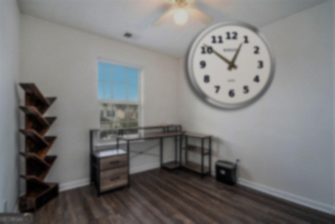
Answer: 12,51
